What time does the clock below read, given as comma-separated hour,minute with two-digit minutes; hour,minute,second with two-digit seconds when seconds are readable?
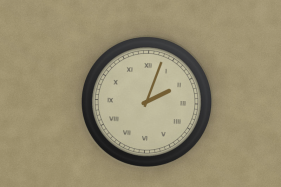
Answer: 2,03
